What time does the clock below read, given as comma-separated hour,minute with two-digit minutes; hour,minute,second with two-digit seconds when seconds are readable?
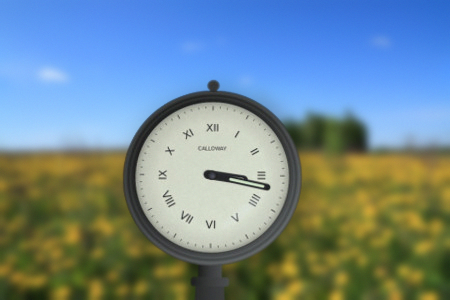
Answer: 3,17
